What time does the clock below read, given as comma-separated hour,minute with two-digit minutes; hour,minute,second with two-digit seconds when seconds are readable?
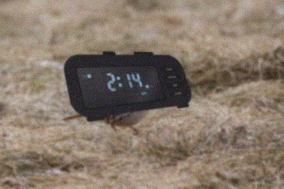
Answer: 2,14
